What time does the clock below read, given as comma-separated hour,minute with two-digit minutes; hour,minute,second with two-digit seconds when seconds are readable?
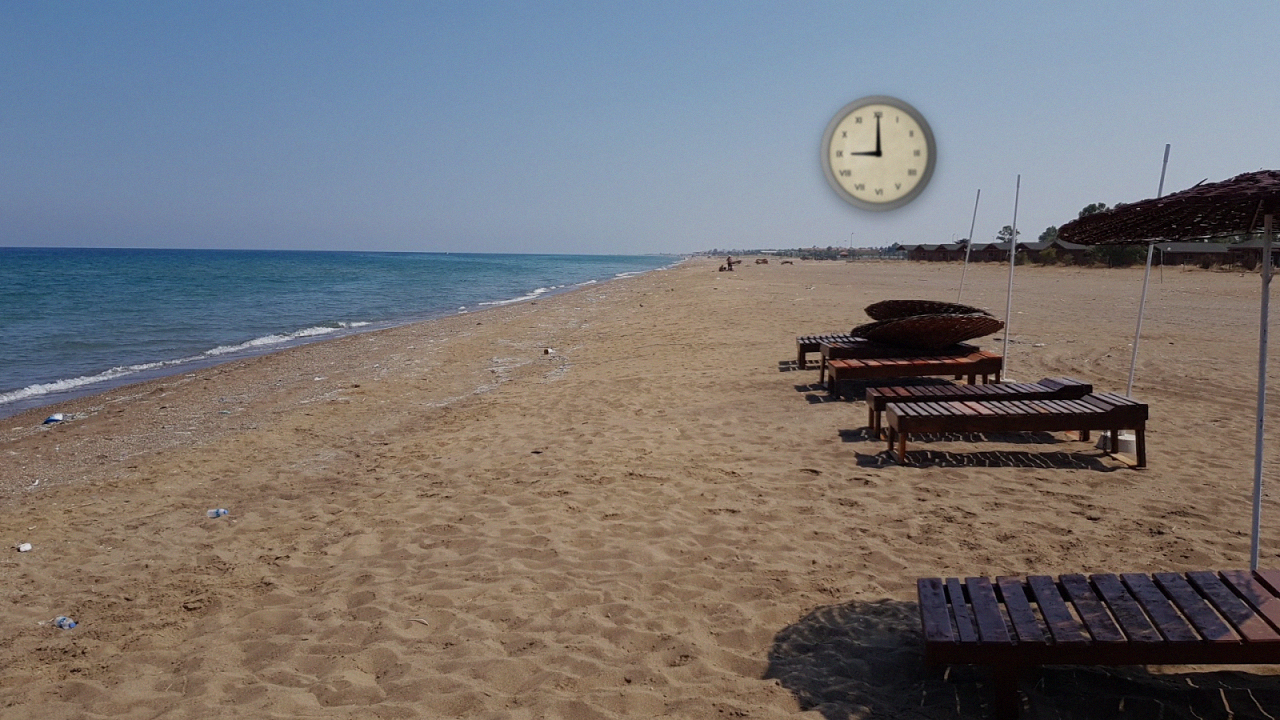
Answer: 9,00
